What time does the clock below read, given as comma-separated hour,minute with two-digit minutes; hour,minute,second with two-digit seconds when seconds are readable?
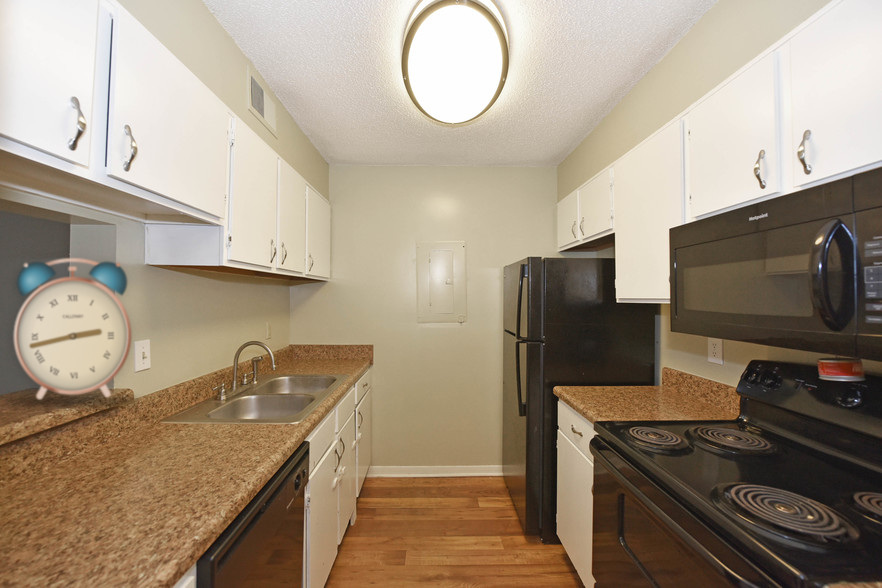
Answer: 2,43
